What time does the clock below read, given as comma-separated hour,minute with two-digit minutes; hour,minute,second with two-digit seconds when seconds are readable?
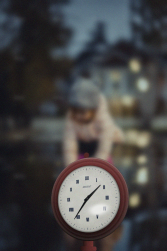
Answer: 1,36
